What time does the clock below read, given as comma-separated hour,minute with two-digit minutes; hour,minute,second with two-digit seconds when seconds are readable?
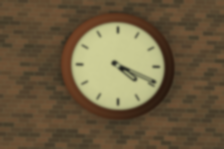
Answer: 4,19
